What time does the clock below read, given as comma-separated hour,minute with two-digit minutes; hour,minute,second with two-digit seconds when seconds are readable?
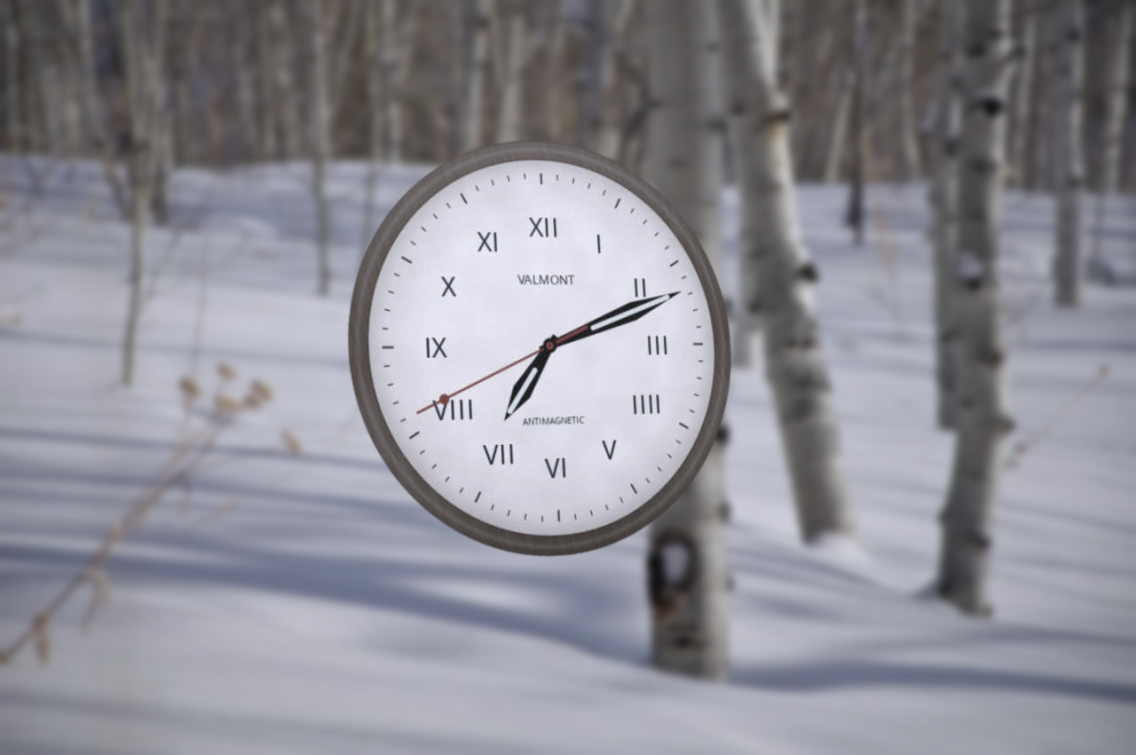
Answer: 7,11,41
